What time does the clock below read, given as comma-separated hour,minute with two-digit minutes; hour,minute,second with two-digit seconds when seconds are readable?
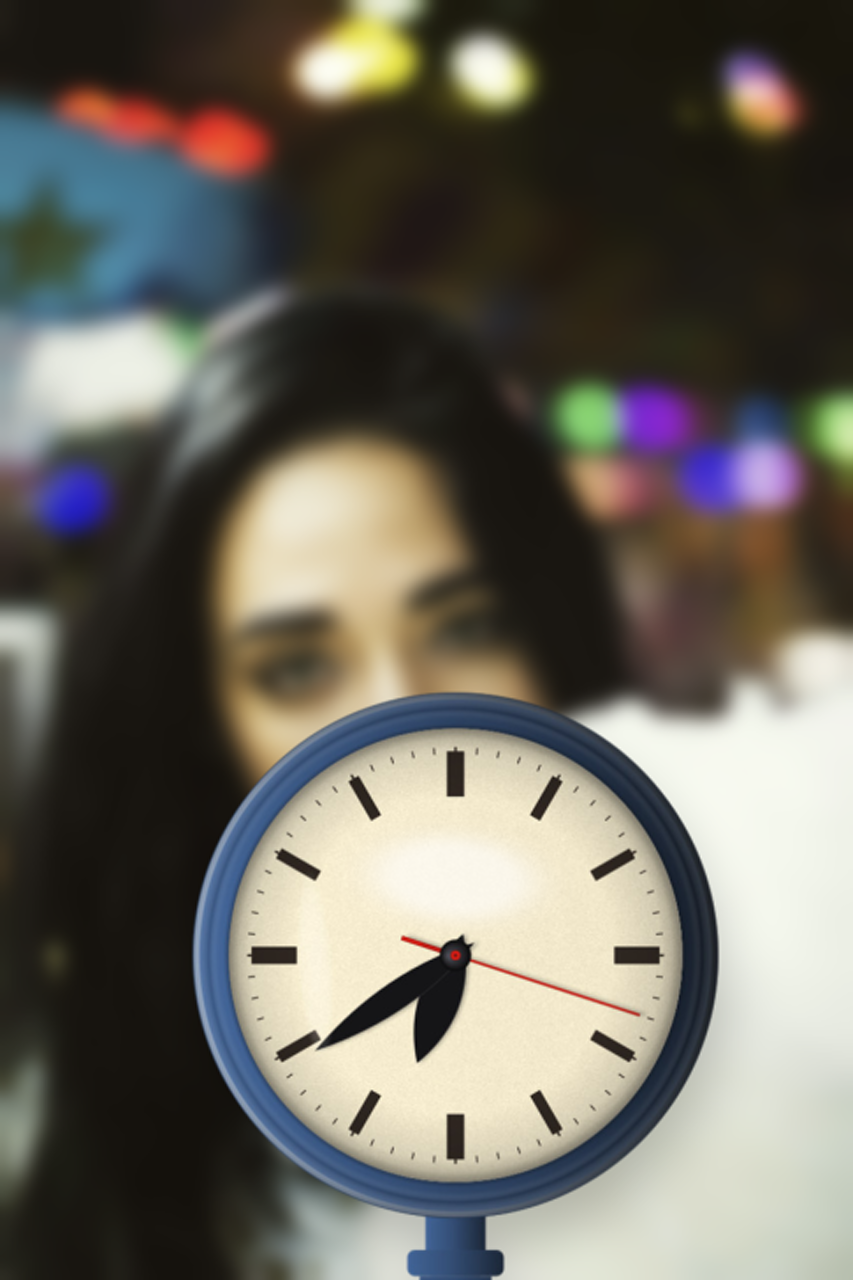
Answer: 6,39,18
